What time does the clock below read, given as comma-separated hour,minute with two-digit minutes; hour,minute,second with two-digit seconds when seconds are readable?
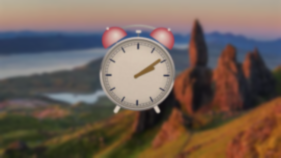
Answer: 2,09
